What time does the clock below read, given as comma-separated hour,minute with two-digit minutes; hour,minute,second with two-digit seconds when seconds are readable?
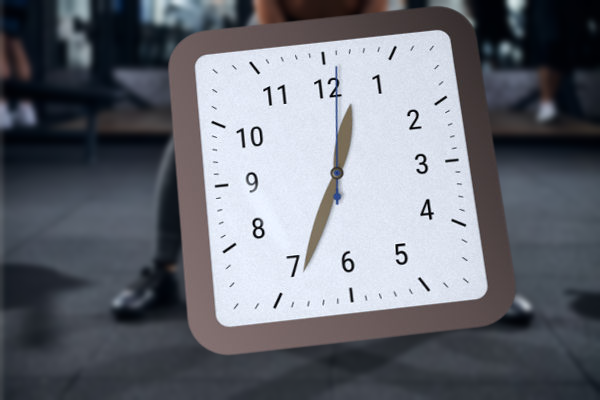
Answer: 12,34,01
